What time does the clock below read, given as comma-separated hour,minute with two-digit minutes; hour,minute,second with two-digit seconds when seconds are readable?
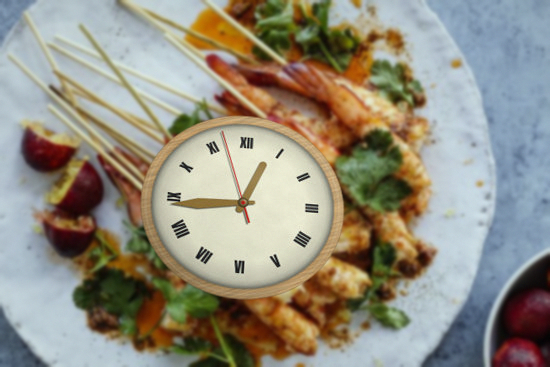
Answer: 12,43,57
